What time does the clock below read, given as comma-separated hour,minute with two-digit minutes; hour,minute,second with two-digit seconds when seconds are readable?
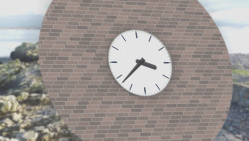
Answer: 3,38
